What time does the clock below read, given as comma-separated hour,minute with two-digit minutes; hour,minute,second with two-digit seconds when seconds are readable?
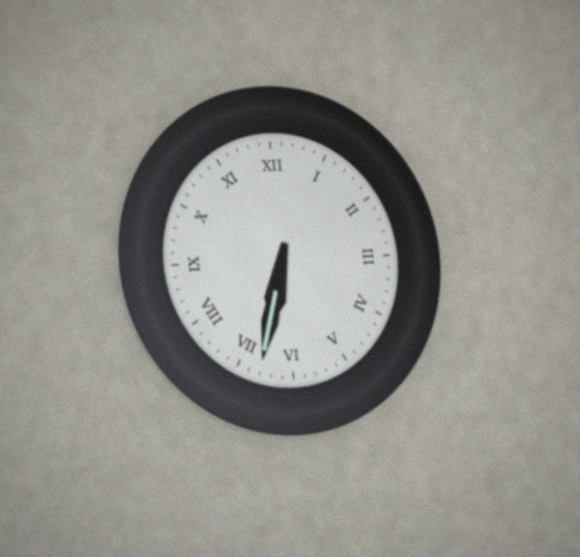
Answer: 6,33
